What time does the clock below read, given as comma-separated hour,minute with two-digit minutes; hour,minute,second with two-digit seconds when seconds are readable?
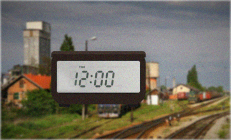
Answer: 12,00
